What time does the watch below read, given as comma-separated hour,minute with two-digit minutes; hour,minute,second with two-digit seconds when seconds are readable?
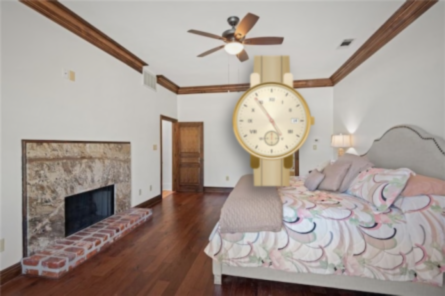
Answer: 4,54
